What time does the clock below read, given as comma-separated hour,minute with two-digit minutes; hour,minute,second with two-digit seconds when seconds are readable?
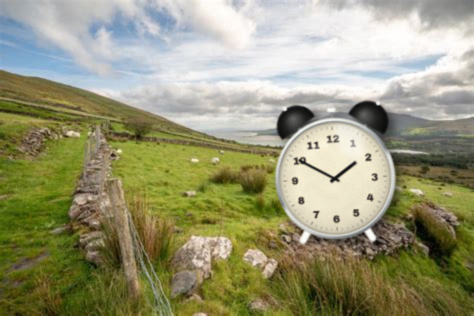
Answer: 1,50
